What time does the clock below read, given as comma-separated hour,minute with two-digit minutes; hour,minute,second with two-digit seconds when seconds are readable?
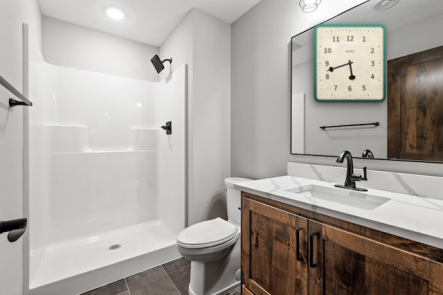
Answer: 5,42
